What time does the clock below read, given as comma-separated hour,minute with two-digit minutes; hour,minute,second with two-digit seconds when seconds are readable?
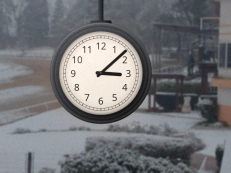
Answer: 3,08
